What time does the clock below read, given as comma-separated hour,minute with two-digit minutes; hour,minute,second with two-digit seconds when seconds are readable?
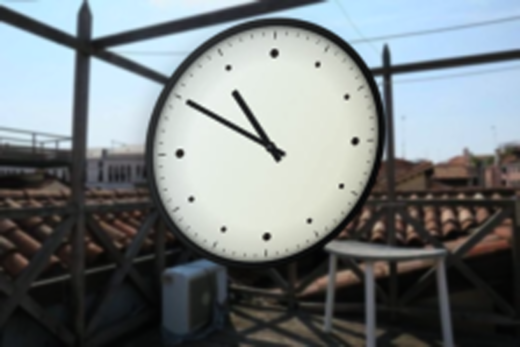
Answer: 10,50
